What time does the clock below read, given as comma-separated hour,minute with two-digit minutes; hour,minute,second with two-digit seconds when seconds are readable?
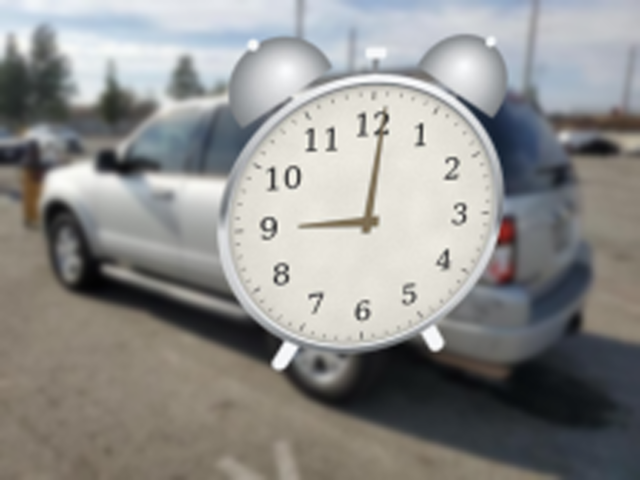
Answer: 9,01
